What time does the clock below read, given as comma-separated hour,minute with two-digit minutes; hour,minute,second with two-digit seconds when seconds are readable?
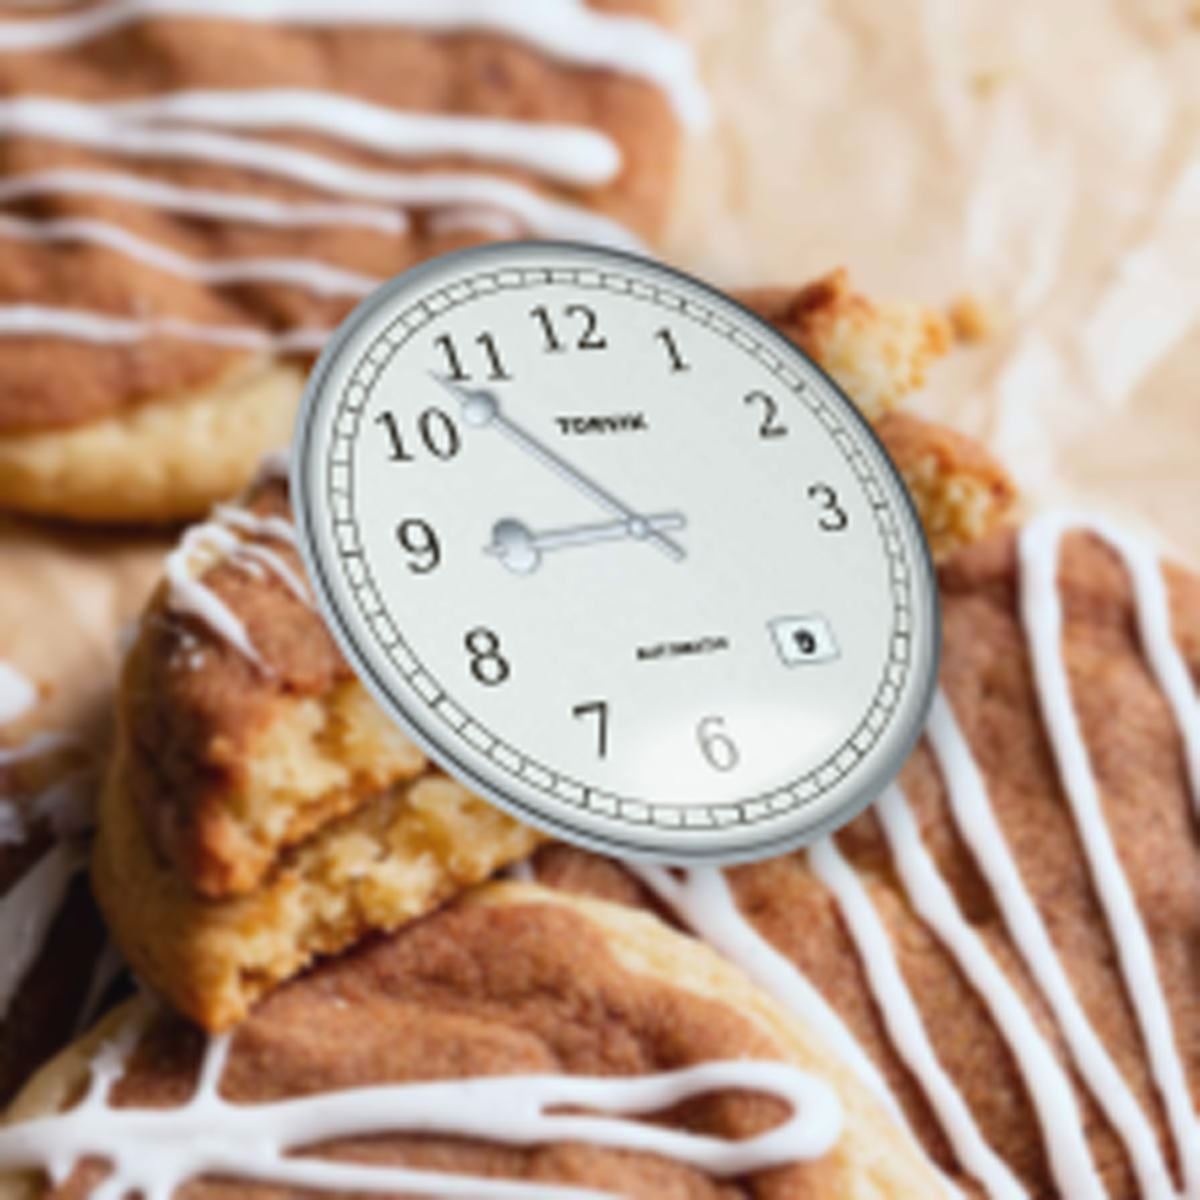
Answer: 8,53
